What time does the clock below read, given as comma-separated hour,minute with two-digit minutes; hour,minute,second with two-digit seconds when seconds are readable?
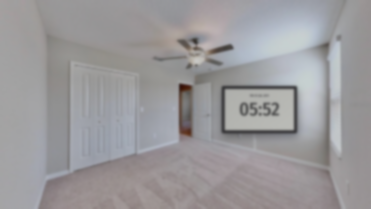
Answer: 5,52
